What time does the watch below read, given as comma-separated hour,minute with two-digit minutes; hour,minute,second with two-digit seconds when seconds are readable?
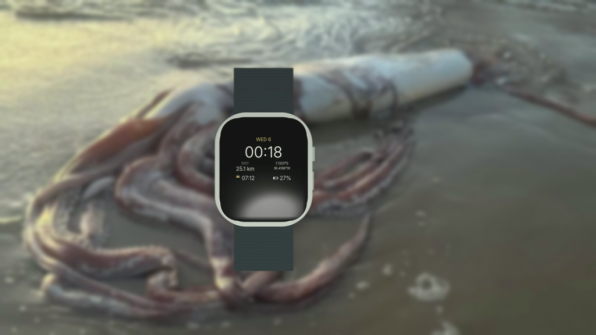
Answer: 0,18
